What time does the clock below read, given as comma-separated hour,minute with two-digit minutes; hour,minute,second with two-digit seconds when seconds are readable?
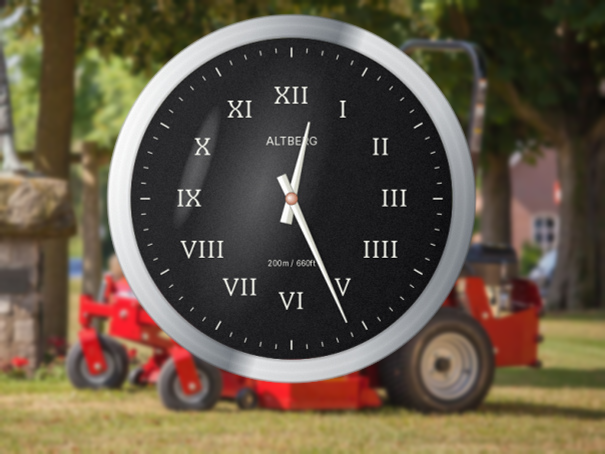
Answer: 12,26
